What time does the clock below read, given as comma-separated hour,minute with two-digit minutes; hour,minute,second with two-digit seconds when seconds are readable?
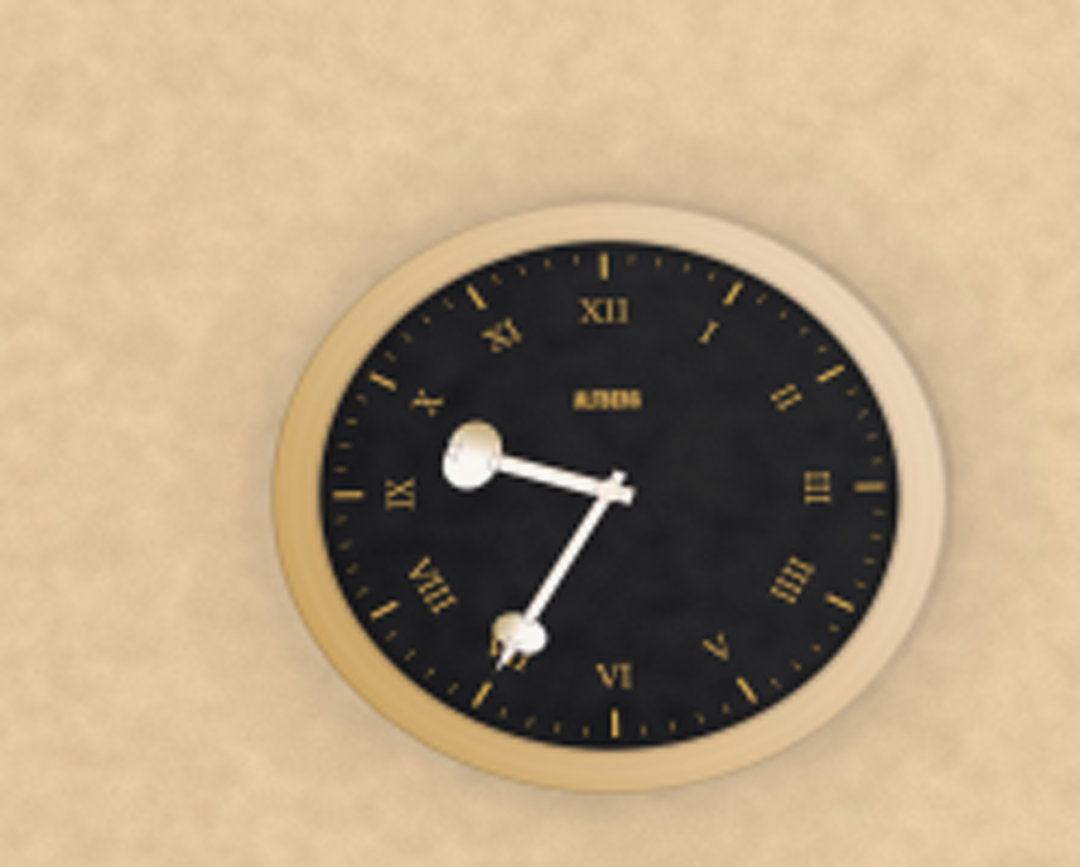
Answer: 9,35
